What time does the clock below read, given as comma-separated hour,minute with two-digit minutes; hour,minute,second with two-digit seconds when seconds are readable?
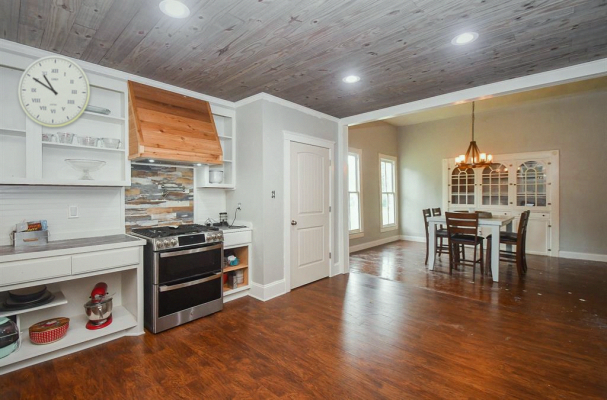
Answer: 10,50
